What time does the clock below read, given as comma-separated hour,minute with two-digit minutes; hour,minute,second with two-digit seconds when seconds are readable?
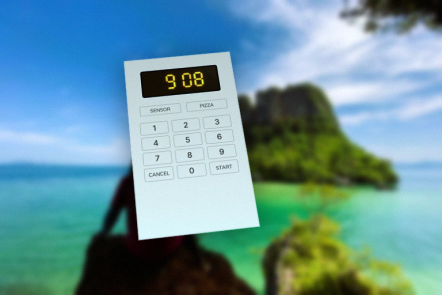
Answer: 9,08
